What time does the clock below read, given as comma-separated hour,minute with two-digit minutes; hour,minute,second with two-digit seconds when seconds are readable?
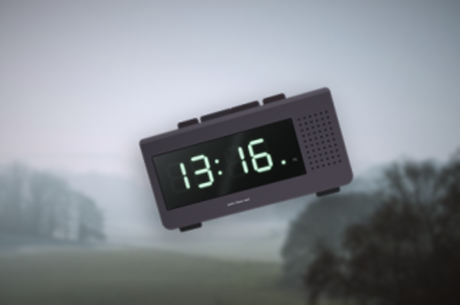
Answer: 13,16
